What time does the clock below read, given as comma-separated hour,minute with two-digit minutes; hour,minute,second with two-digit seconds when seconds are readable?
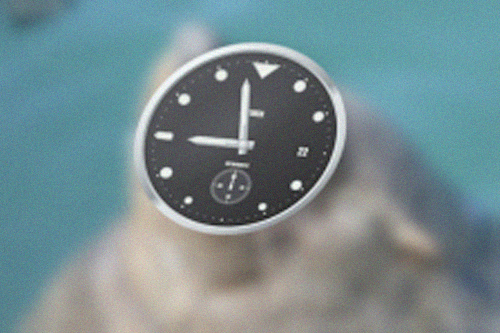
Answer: 8,58
